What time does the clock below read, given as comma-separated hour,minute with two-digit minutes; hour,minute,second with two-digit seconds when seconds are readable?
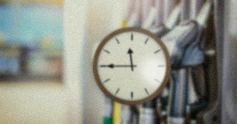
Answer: 11,45
